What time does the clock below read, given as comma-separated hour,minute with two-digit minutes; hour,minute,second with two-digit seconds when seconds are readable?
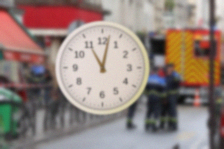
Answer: 11,02
